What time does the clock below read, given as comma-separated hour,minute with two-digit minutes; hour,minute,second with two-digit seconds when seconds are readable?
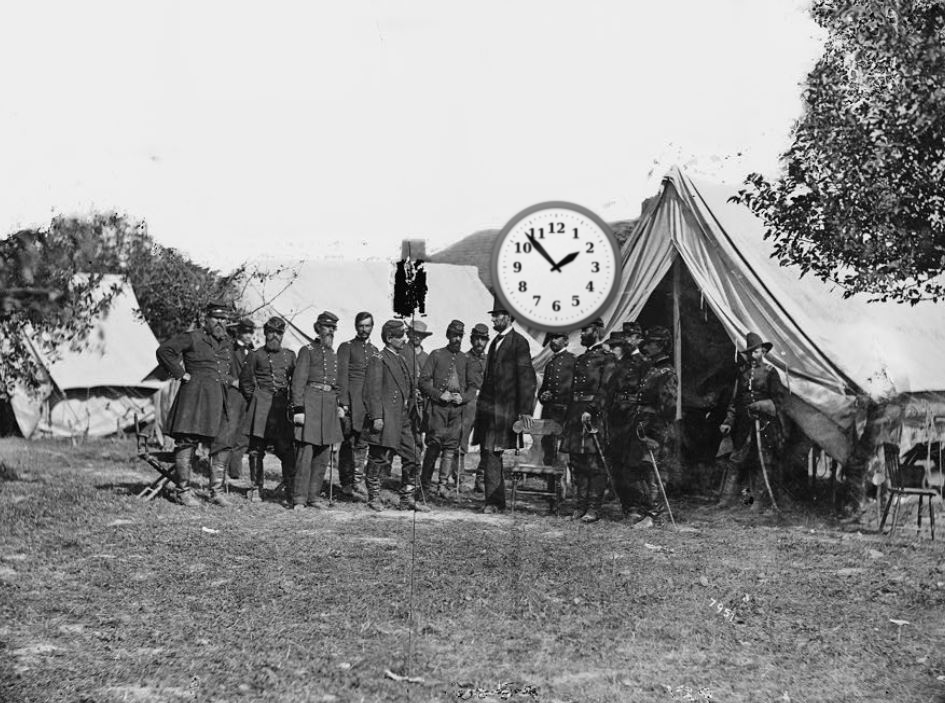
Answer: 1,53
